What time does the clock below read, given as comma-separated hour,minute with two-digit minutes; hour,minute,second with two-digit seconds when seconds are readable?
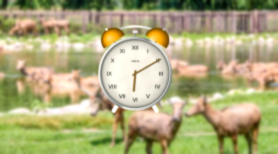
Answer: 6,10
